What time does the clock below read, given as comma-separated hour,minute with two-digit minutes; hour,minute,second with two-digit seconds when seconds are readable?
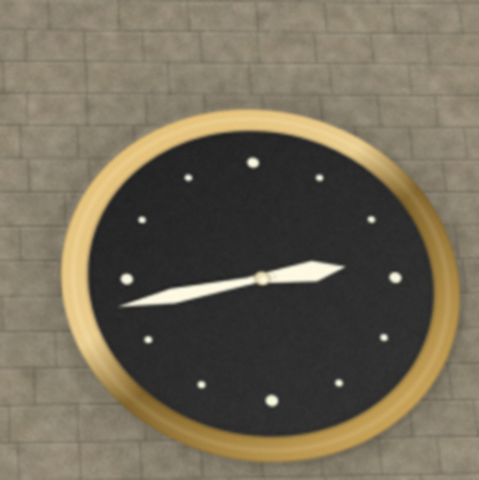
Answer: 2,43
